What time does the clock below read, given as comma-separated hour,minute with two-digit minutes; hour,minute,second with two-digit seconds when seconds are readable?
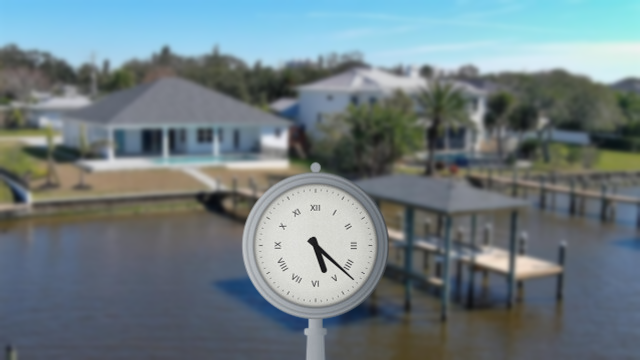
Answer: 5,22
